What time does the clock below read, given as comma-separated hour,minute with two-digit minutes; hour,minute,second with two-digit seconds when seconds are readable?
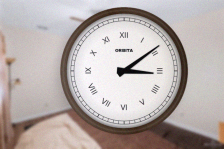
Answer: 3,09
